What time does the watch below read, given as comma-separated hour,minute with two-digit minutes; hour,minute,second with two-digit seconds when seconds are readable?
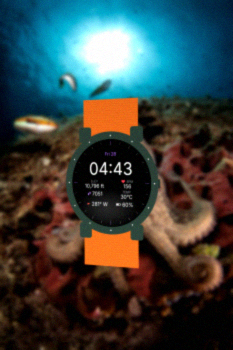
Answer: 4,43
